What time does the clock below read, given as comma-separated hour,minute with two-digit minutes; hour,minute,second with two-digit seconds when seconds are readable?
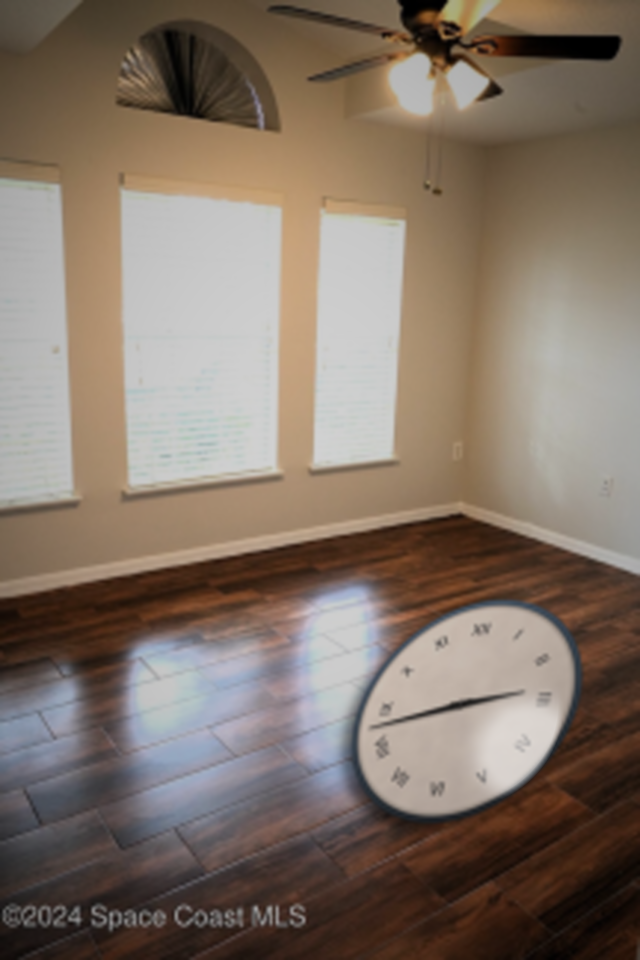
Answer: 2,43
